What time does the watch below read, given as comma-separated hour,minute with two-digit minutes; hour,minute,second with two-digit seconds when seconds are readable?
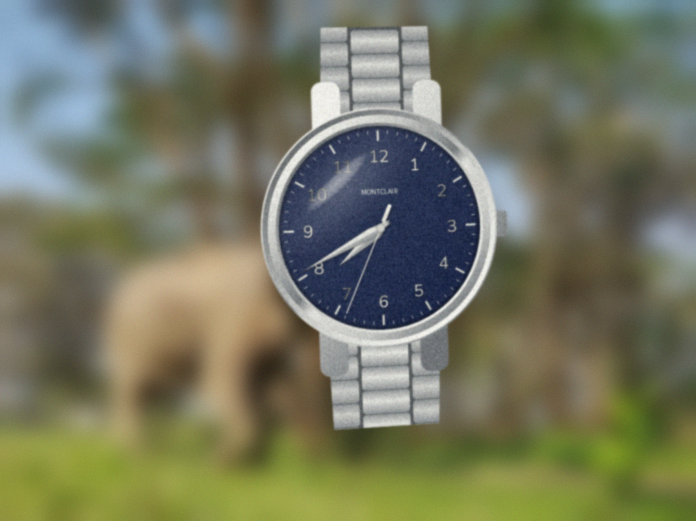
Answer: 7,40,34
